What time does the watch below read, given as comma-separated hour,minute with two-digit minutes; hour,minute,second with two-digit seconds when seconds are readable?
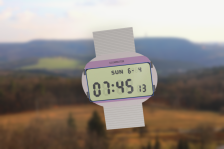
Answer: 7,45,13
